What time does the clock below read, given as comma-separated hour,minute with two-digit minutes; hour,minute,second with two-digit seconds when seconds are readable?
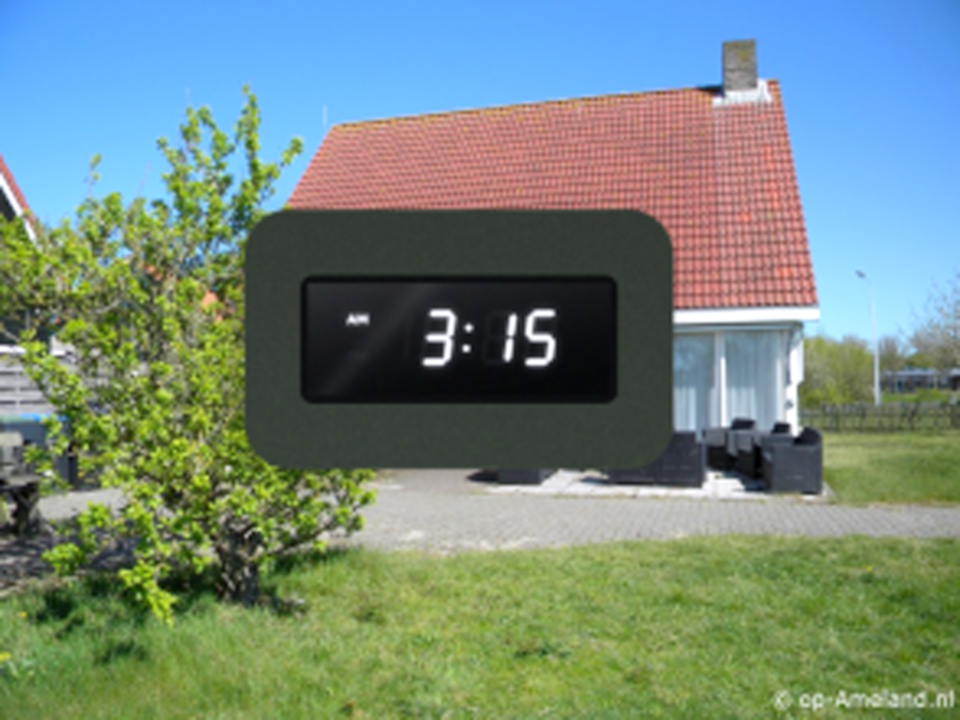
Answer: 3,15
